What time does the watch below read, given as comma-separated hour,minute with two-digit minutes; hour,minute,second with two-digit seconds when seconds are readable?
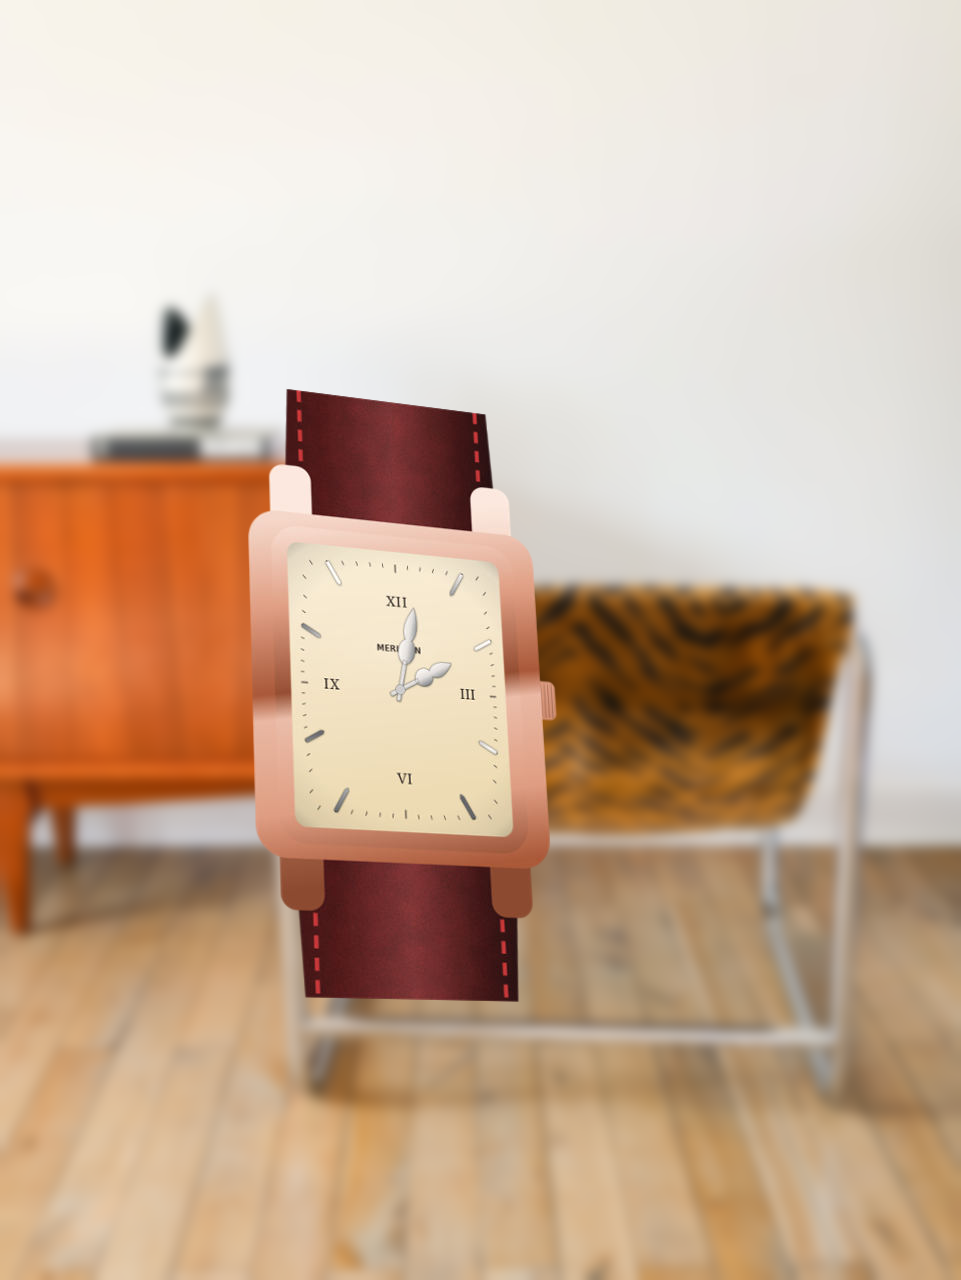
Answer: 2,02
